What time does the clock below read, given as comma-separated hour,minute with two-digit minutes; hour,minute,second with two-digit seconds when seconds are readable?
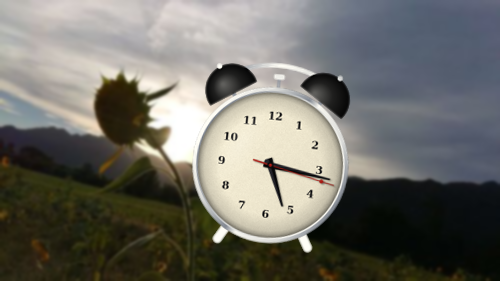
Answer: 5,16,17
